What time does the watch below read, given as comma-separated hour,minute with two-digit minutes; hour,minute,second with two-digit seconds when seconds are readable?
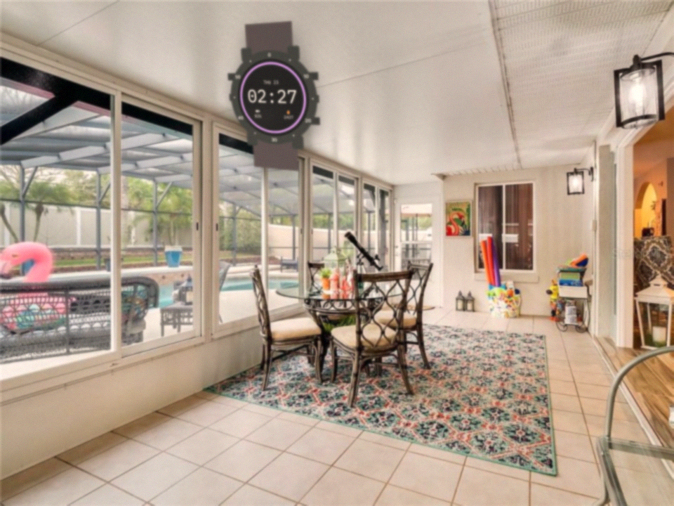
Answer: 2,27
